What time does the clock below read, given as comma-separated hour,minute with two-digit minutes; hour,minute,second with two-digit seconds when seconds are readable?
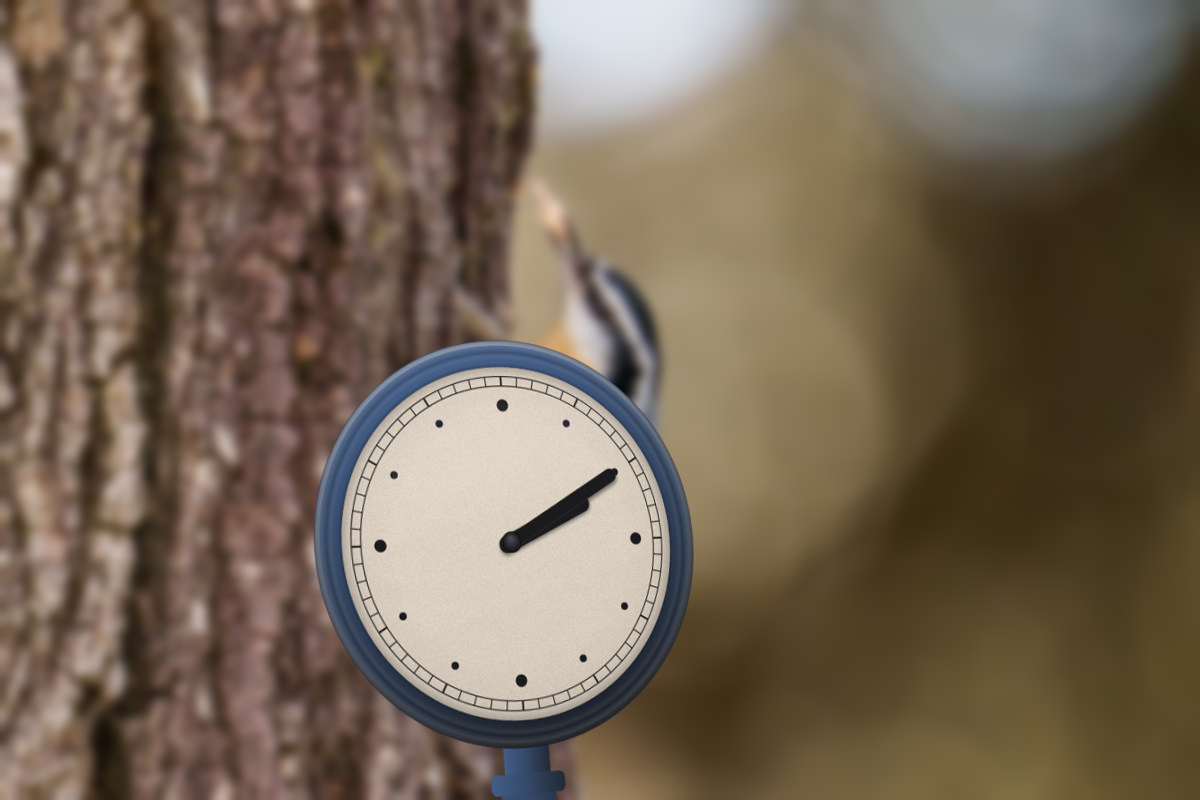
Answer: 2,10
